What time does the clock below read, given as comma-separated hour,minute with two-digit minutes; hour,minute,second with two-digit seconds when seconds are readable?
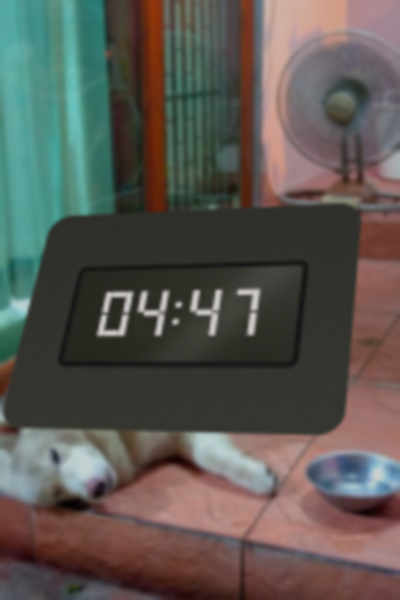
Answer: 4,47
